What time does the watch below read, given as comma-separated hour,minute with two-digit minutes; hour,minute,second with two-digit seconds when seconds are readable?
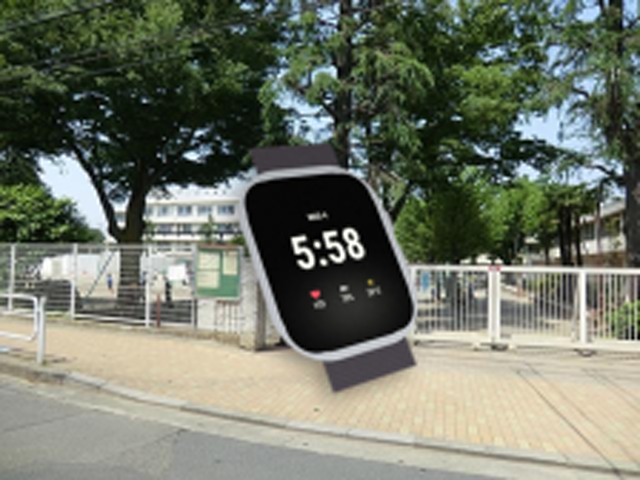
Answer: 5,58
